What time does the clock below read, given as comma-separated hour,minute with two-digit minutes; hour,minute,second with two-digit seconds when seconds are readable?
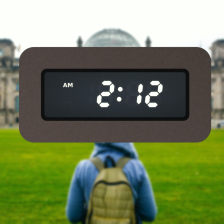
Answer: 2,12
